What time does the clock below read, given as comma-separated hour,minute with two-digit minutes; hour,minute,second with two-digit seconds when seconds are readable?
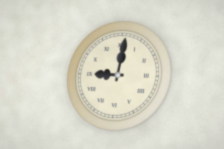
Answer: 9,01
